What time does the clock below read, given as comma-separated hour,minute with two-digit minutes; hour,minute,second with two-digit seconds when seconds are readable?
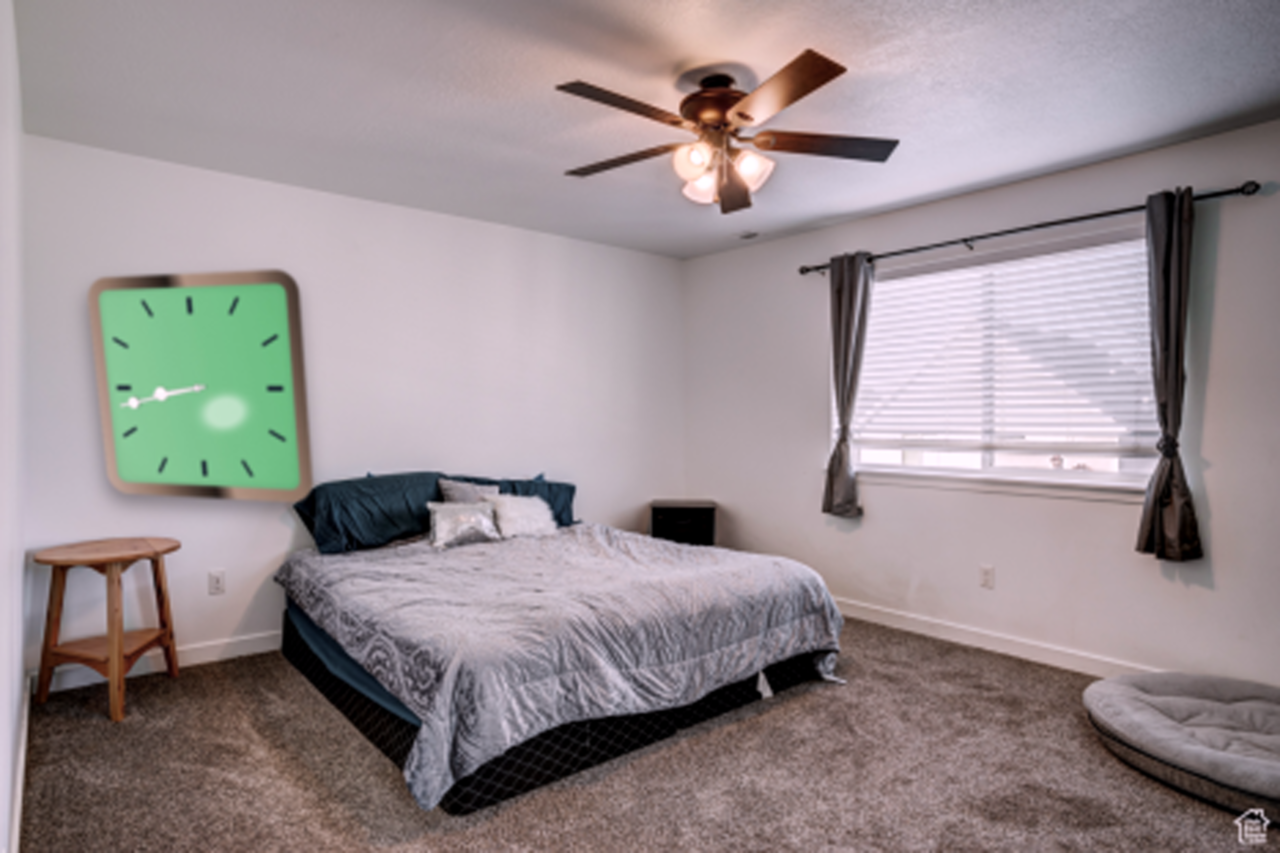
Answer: 8,43
